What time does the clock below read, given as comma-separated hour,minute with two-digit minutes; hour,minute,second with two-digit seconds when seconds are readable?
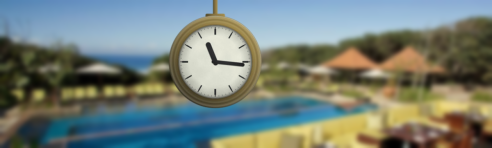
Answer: 11,16
